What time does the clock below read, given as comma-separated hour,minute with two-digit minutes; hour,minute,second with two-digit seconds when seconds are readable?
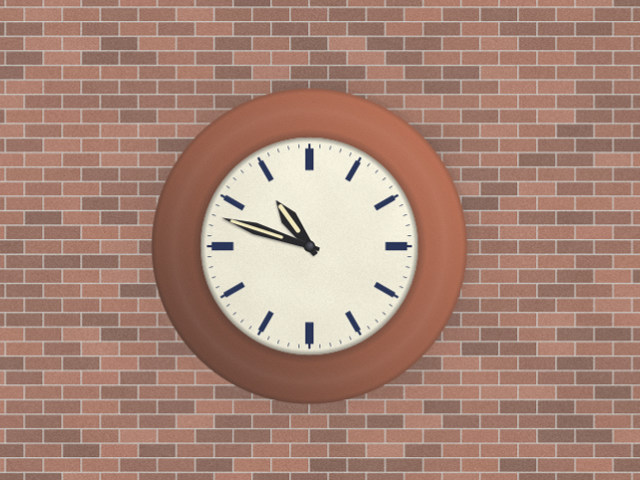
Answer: 10,48
